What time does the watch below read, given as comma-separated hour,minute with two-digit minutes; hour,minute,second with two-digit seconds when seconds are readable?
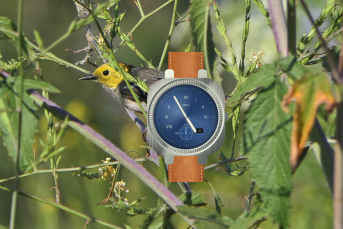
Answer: 4,55
